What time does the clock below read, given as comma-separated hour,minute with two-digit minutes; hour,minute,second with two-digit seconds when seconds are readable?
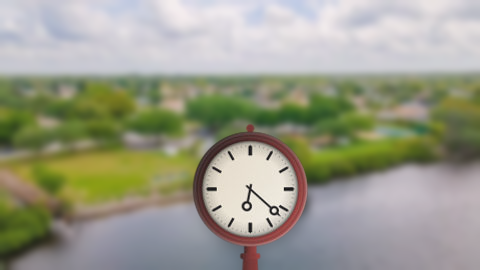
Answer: 6,22
